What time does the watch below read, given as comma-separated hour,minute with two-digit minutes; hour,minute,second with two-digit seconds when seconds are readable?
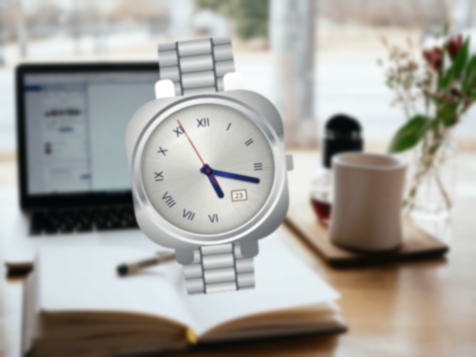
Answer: 5,17,56
